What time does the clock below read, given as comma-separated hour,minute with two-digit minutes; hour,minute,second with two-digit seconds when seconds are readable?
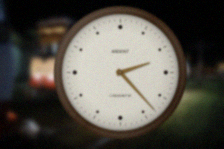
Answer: 2,23
